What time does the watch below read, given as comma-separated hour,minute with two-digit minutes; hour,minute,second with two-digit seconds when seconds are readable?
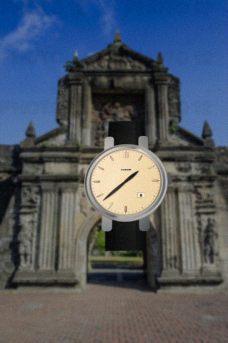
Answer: 1,38
